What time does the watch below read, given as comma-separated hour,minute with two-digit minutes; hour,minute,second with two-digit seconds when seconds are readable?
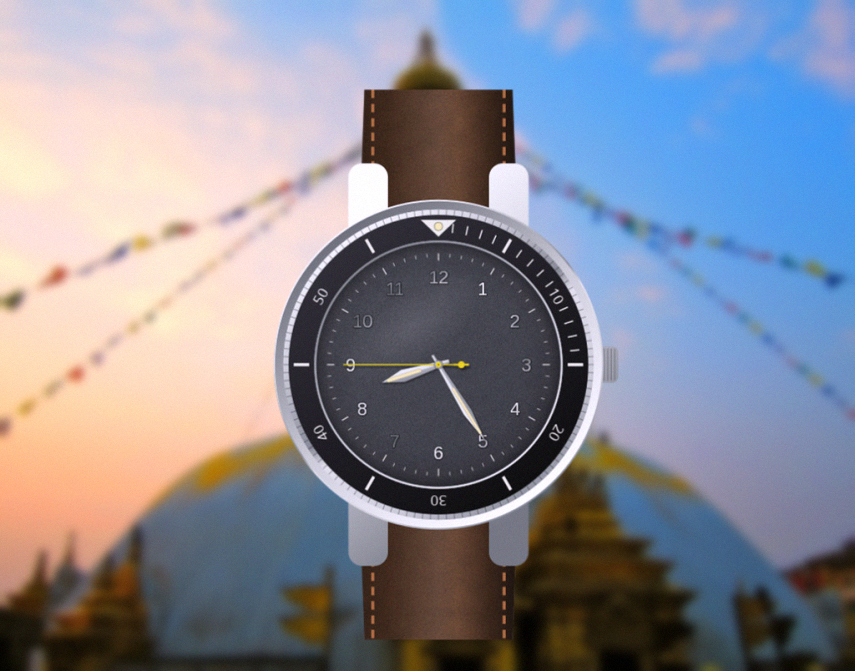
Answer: 8,24,45
